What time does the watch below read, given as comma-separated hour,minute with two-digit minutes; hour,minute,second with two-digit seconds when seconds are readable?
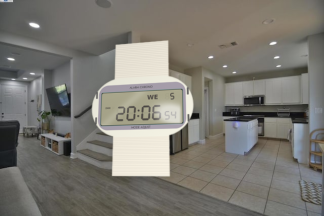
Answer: 20,06,54
